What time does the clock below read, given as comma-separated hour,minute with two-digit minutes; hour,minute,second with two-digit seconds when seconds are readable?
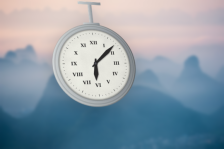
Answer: 6,08
